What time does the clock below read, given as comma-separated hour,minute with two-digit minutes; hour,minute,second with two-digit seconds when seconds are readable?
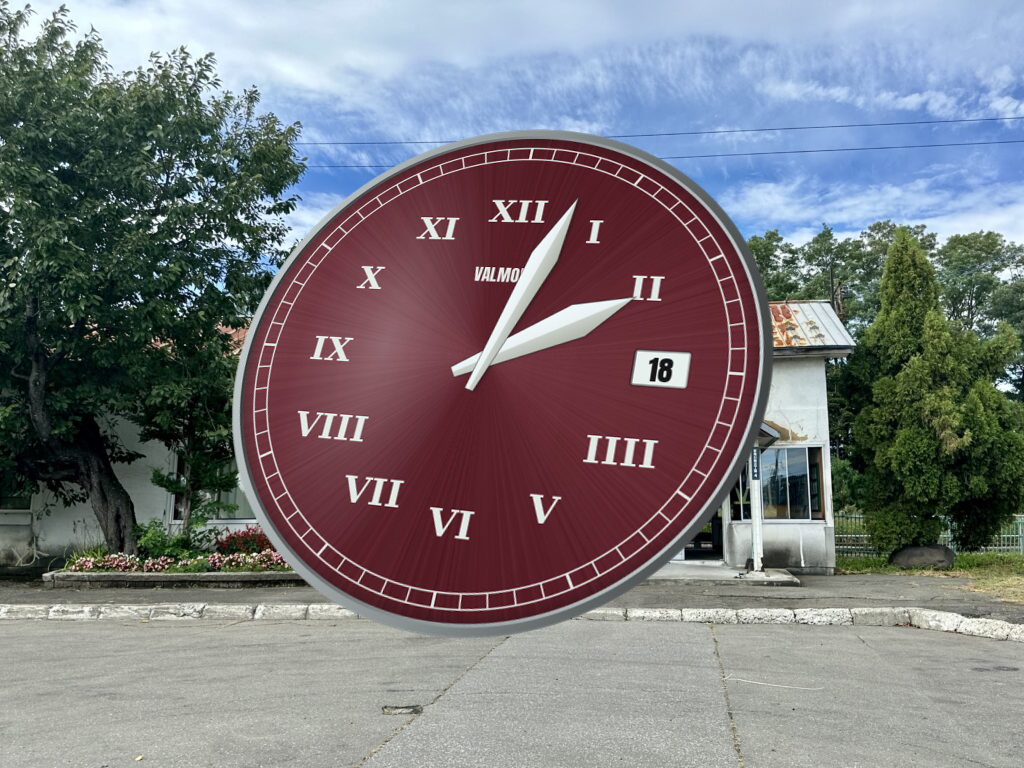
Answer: 2,03
